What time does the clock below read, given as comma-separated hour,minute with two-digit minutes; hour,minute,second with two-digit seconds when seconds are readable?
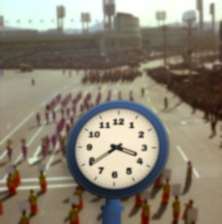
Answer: 3,39
